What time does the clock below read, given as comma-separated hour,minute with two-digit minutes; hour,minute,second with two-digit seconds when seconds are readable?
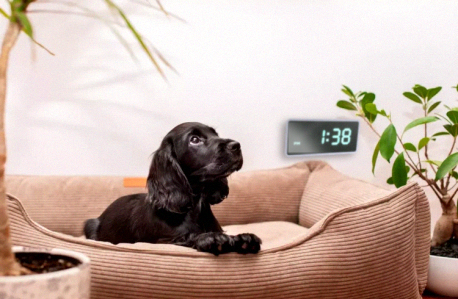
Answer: 1,38
